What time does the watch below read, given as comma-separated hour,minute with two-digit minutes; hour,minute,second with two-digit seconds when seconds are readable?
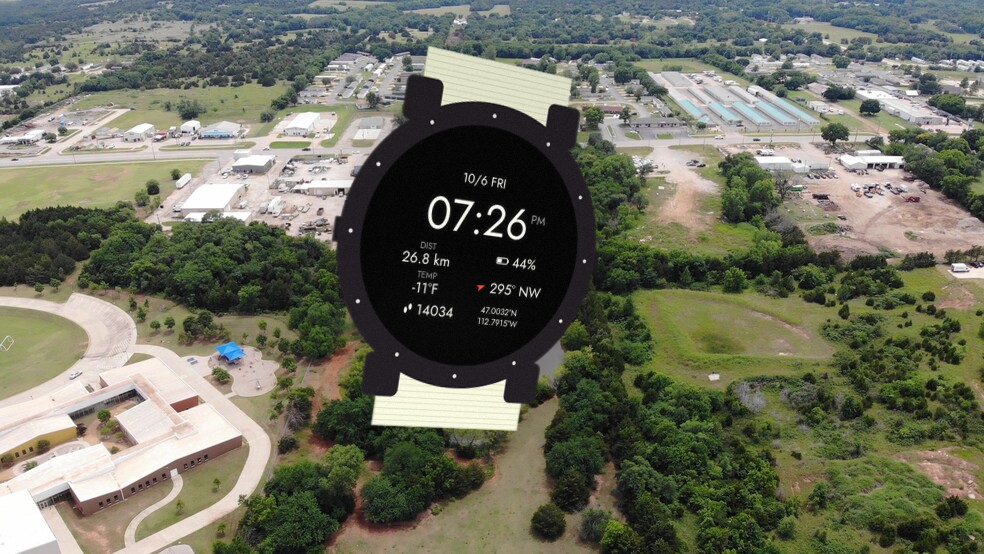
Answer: 7,26
